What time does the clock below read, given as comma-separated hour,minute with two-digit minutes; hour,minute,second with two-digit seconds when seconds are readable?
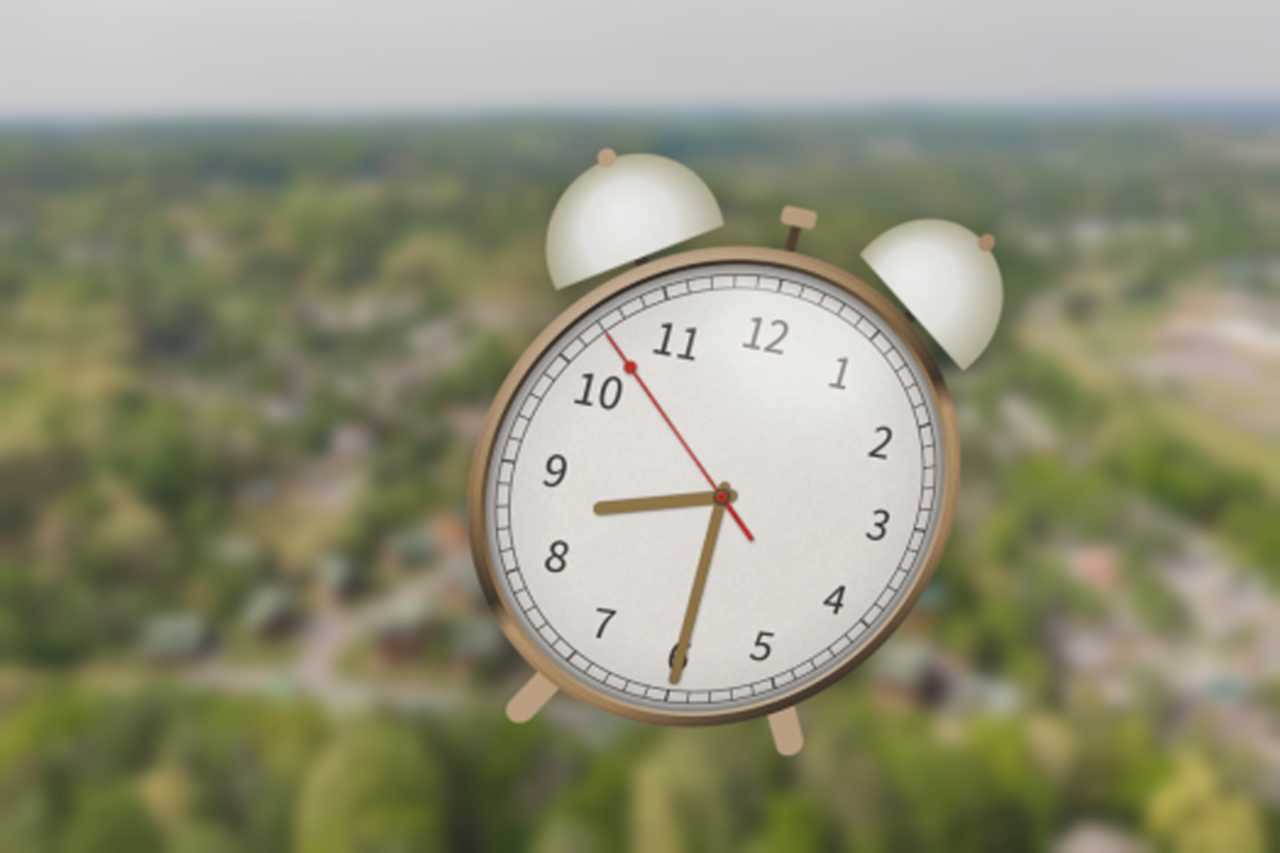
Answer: 8,29,52
